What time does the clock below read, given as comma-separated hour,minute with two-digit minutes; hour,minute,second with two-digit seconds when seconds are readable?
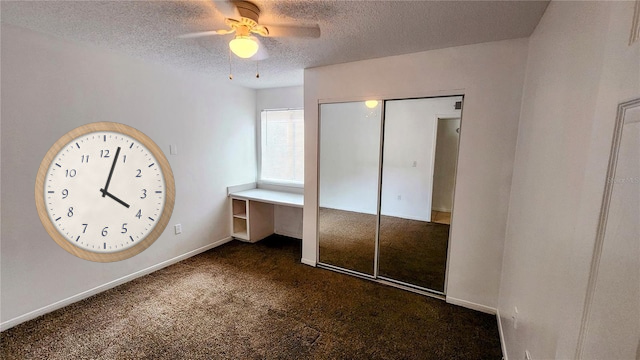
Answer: 4,03
